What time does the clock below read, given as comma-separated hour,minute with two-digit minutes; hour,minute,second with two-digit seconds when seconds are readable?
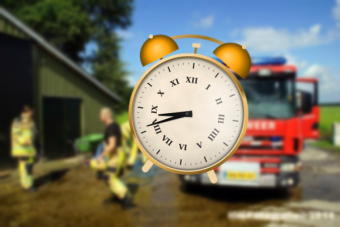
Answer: 8,41
